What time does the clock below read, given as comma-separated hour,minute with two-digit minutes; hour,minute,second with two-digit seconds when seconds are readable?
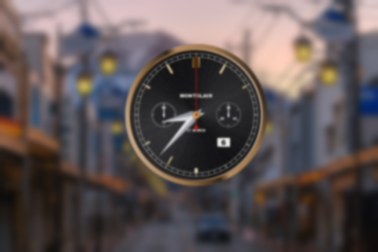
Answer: 8,37
